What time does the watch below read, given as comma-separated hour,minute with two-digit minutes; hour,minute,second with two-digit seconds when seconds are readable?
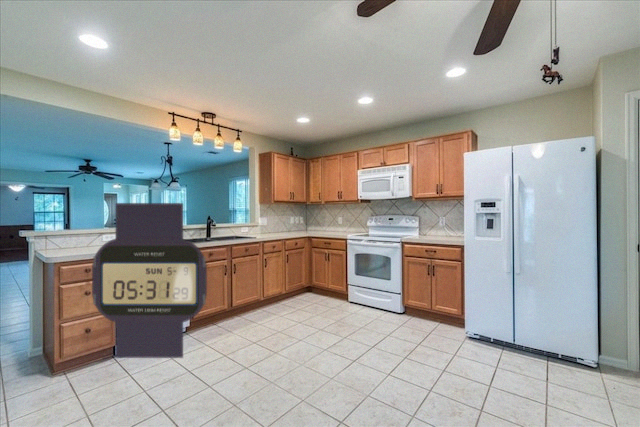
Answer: 5,31,29
